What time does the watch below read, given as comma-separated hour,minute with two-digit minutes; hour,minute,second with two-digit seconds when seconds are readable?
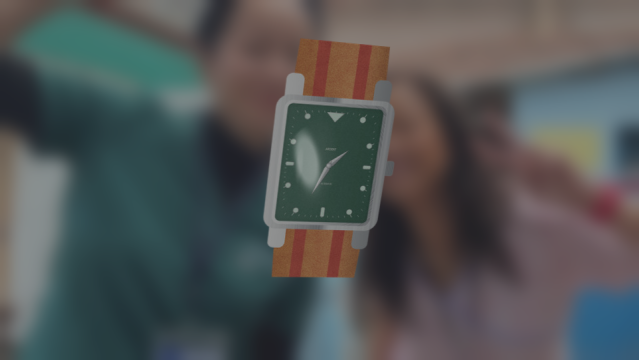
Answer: 1,34
